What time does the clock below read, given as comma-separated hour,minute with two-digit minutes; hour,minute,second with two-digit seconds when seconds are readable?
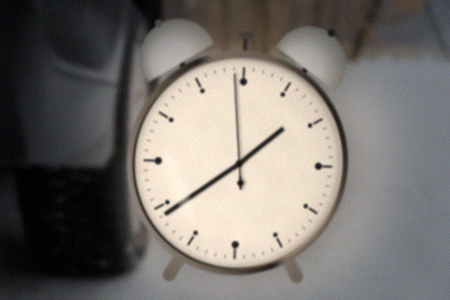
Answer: 1,38,59
